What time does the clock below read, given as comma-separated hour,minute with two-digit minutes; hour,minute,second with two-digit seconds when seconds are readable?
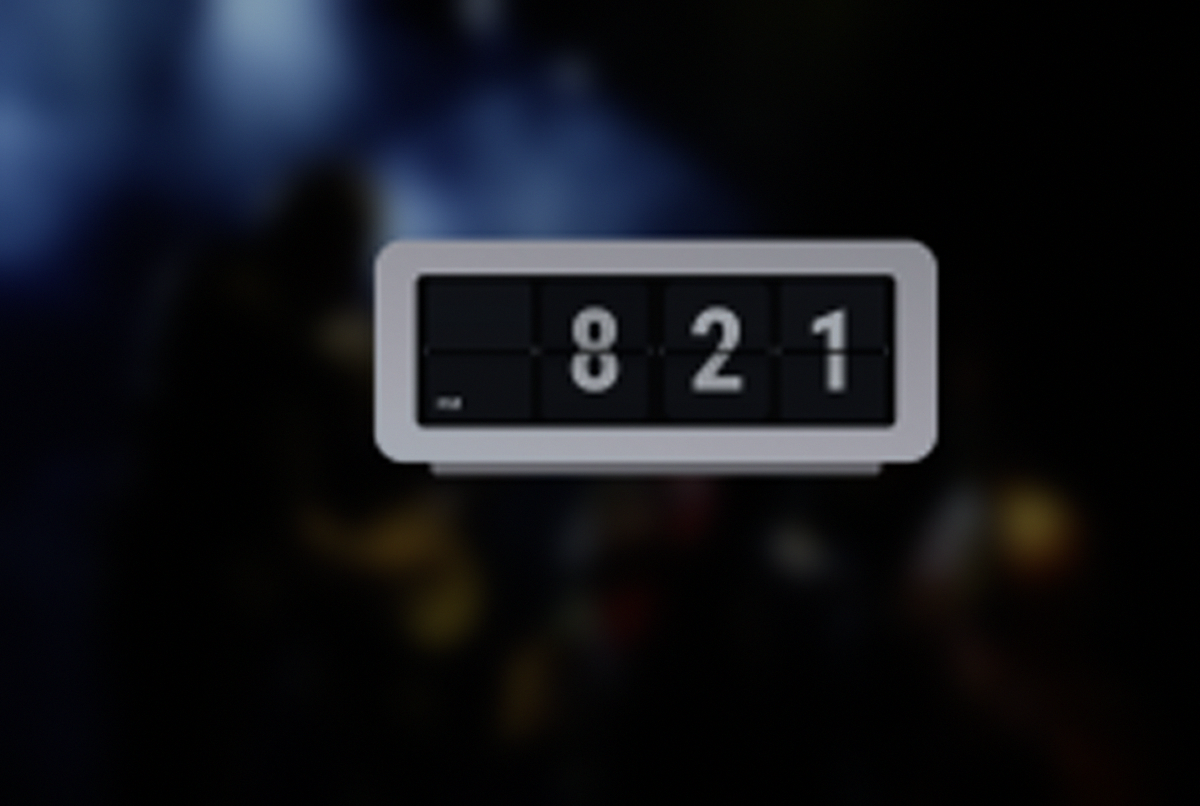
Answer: 8,21
